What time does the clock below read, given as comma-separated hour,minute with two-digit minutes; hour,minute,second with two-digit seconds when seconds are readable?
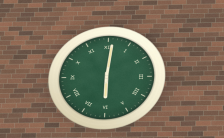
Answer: 6,01
